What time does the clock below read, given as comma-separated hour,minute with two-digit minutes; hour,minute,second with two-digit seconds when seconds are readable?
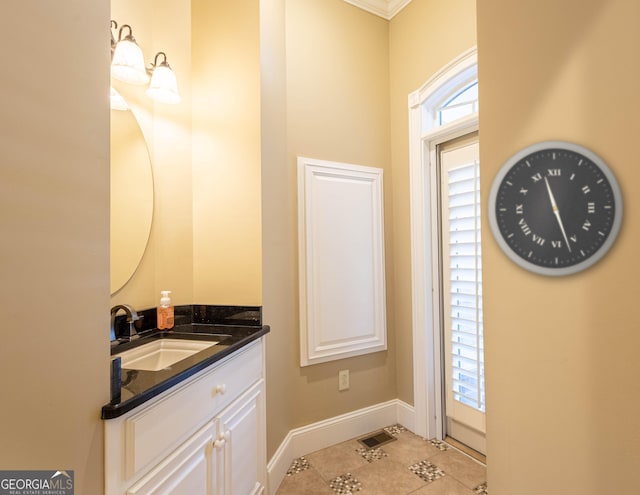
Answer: 11,27
